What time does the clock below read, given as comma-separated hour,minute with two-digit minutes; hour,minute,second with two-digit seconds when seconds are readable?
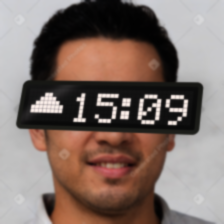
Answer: 15,09
